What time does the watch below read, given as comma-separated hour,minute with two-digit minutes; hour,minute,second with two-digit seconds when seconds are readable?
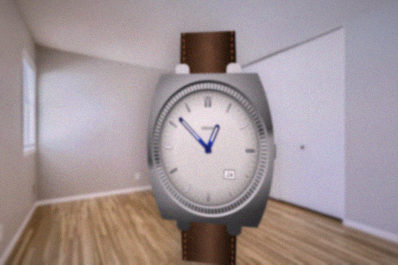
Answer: 12,52
